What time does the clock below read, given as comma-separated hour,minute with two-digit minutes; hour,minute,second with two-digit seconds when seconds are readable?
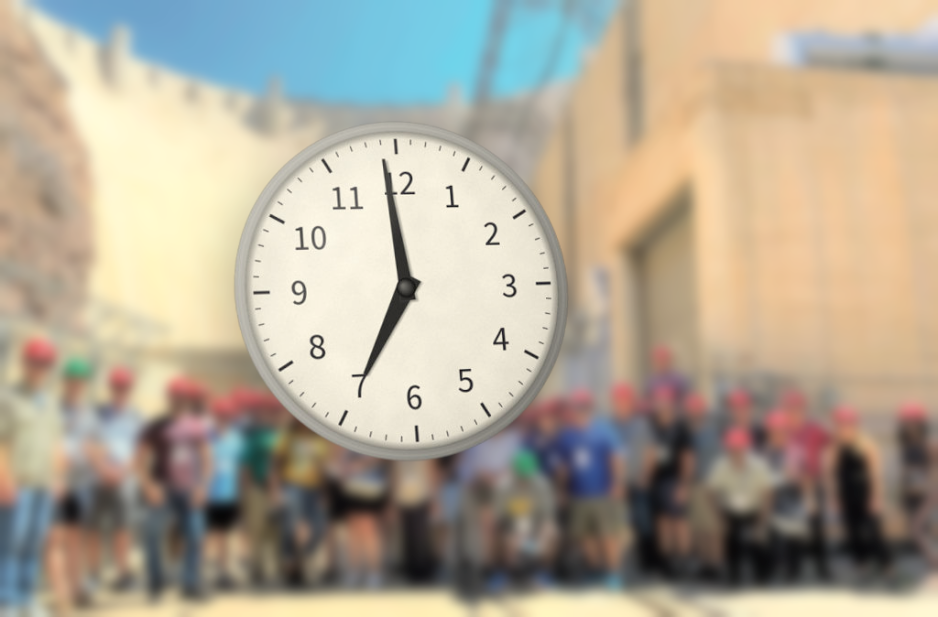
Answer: 6,59
